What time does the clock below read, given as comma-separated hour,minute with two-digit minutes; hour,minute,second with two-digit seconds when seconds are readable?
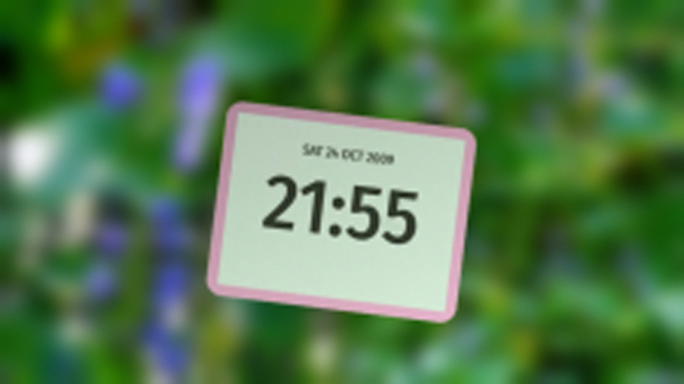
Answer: 21,55
